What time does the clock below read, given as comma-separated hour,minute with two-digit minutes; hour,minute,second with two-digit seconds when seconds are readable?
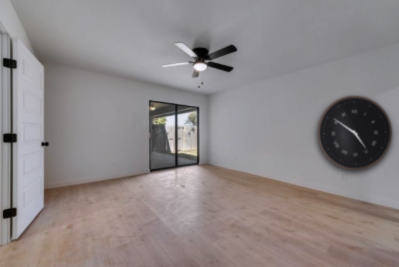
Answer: 4,51
